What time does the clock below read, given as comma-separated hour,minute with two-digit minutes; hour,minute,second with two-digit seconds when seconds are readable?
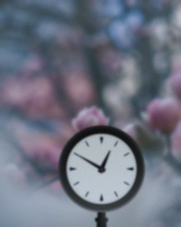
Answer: 12,50
